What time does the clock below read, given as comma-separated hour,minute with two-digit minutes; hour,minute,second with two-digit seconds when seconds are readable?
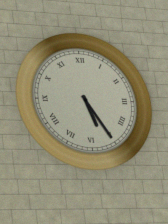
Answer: 5,25
